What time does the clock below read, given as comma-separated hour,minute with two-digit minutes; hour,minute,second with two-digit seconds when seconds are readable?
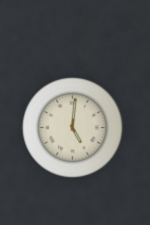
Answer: 5,01
